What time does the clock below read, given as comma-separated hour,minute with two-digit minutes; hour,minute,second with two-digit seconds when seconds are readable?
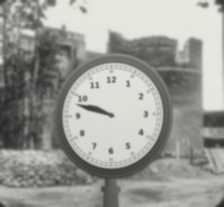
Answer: 9,48
